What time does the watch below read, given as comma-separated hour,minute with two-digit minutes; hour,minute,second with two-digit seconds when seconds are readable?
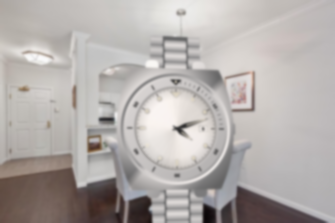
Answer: 4,12
